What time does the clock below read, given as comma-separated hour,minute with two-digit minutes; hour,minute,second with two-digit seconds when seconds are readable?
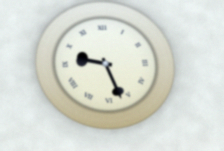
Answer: 9,27
